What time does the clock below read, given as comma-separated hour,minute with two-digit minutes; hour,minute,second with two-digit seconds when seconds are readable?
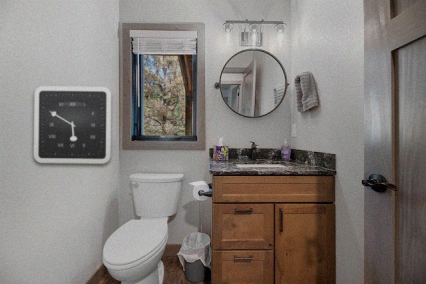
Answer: 5,50
